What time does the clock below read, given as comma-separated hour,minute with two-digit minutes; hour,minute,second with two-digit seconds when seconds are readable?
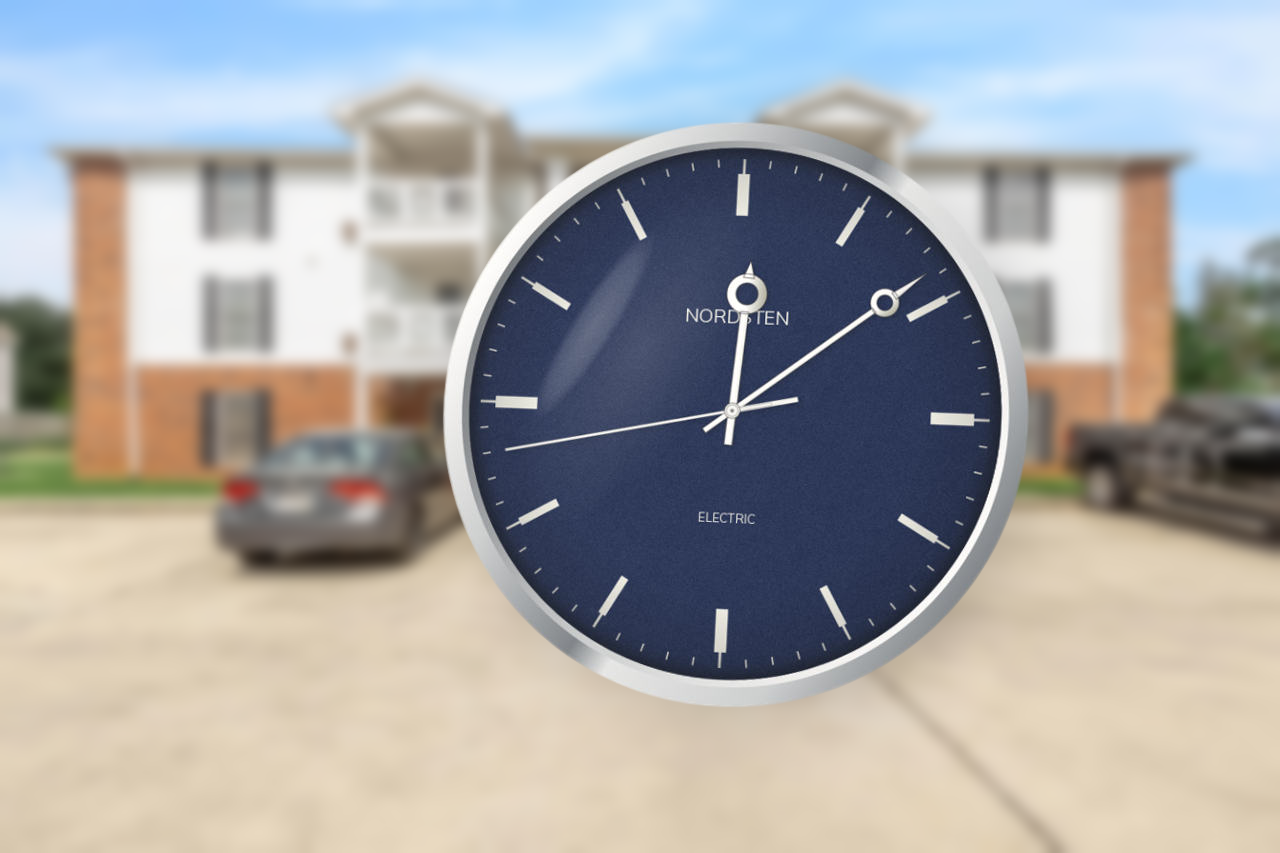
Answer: 12,08,43
